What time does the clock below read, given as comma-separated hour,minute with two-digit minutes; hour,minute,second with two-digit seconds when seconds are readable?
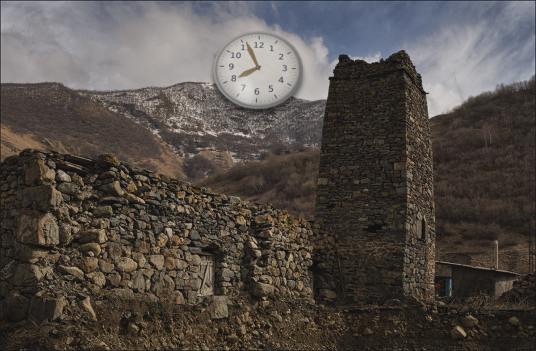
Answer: 7,56
